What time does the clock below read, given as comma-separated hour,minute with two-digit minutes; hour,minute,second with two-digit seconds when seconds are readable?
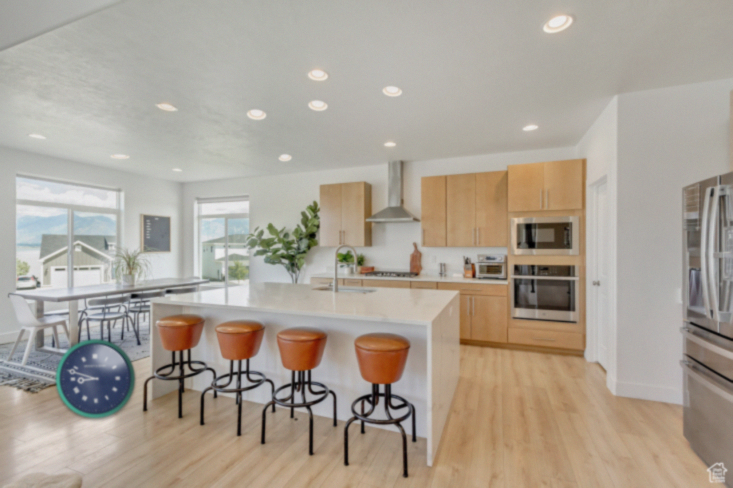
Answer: 8,48
